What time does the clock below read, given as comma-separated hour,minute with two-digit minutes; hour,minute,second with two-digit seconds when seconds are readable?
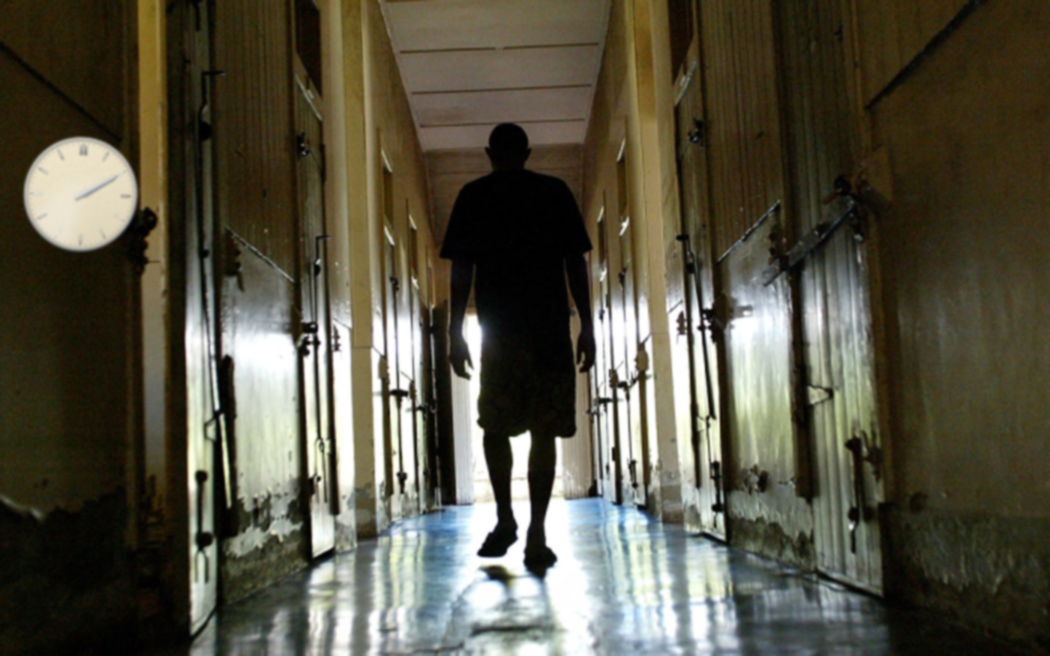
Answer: 2,10
